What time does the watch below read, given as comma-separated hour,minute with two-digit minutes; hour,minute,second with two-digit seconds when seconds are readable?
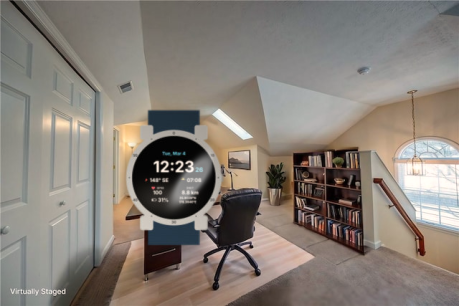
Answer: 12,23
